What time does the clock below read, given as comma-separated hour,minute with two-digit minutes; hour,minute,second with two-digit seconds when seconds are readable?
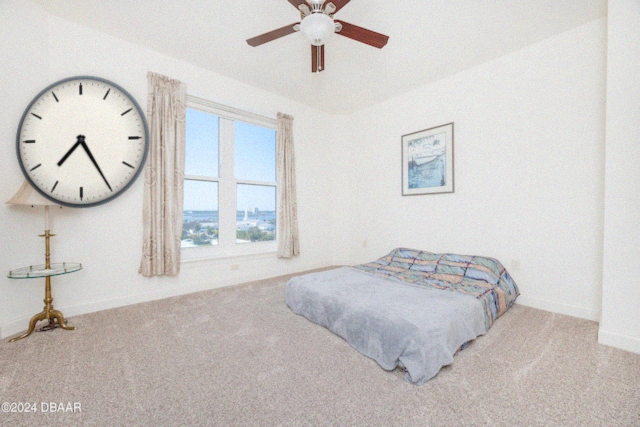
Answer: 7,25
